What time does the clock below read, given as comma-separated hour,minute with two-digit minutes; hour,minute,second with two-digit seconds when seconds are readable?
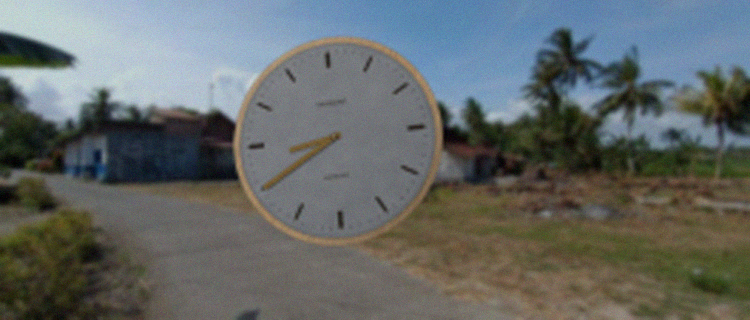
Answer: 8,40
